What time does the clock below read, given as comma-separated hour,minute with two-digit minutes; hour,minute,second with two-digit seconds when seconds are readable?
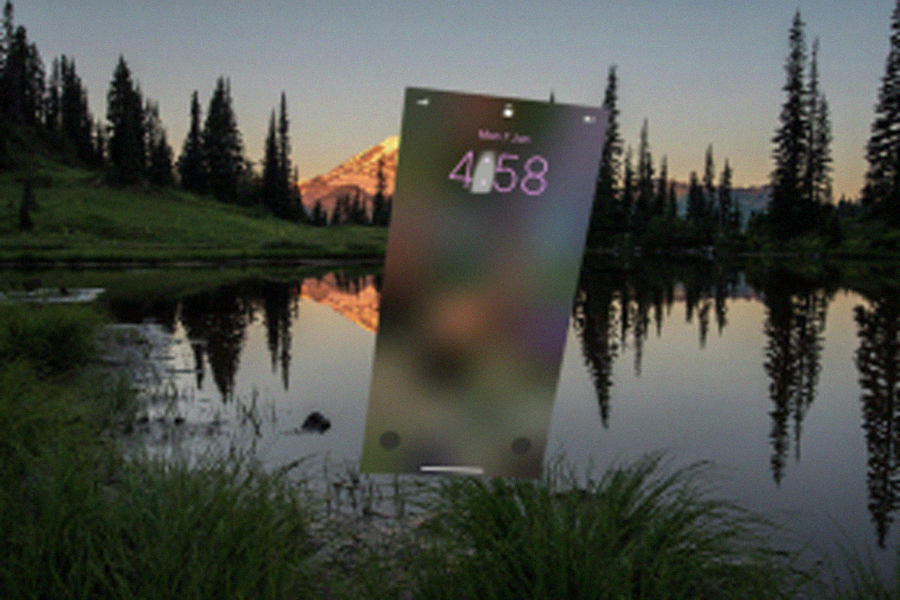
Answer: 4,58
